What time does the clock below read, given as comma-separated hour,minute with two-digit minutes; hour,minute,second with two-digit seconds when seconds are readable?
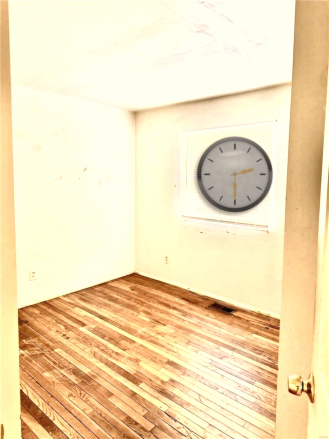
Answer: 2,30
